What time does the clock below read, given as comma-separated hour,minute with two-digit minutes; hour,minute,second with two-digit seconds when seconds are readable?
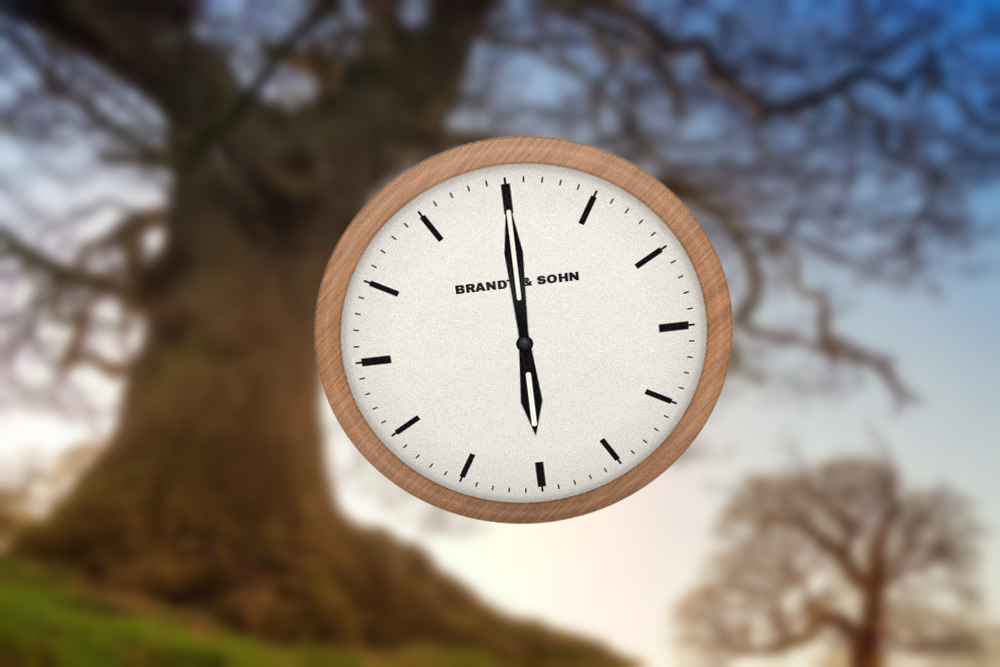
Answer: 6,00
